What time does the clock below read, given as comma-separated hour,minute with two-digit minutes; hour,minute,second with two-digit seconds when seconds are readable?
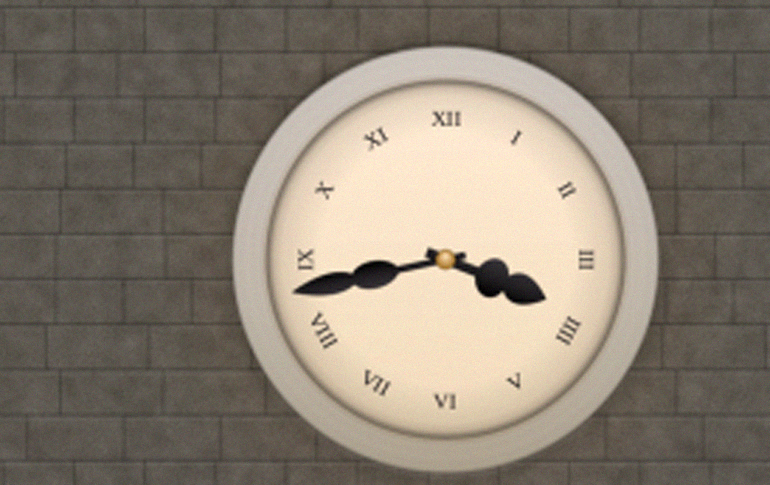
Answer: 3,43
